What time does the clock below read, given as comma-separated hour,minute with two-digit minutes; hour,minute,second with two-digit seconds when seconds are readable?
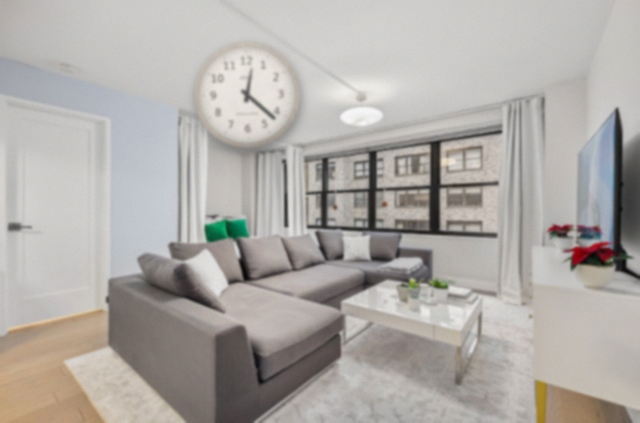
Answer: 12,22
